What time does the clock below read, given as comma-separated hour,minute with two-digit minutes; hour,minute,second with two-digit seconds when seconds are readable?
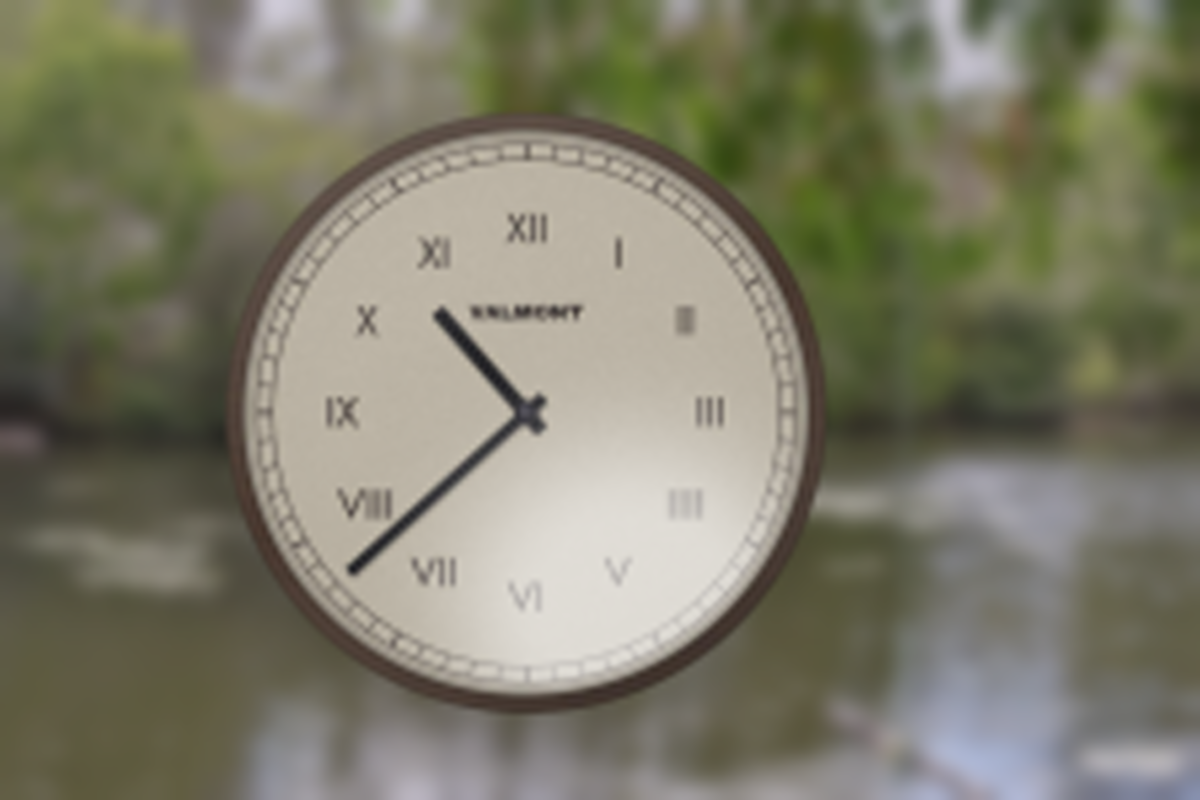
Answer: 10,38
